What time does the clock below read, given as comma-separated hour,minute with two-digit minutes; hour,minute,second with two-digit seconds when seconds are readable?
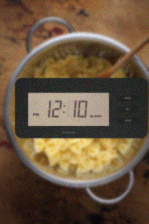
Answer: 12,10
